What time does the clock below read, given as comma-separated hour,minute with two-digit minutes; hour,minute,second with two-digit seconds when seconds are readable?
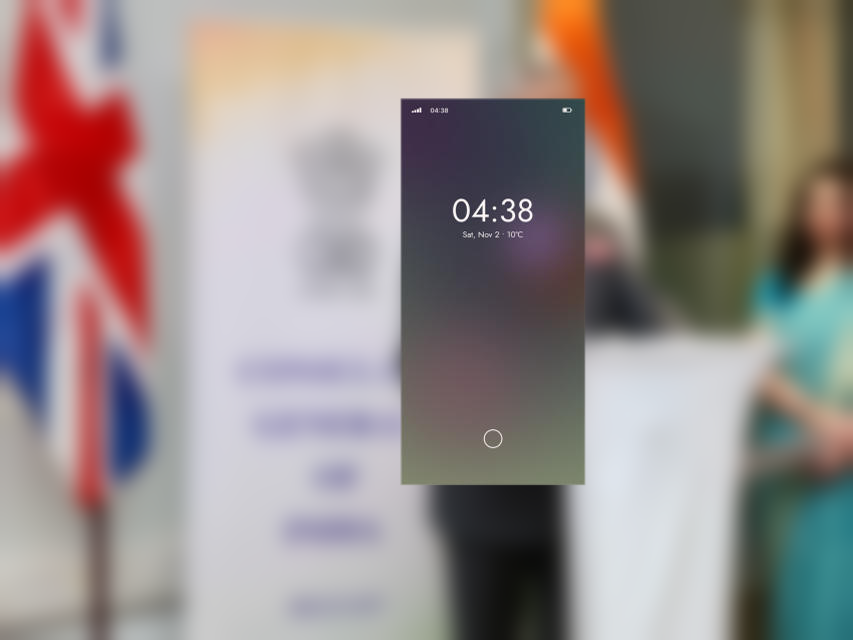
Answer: 4,38
